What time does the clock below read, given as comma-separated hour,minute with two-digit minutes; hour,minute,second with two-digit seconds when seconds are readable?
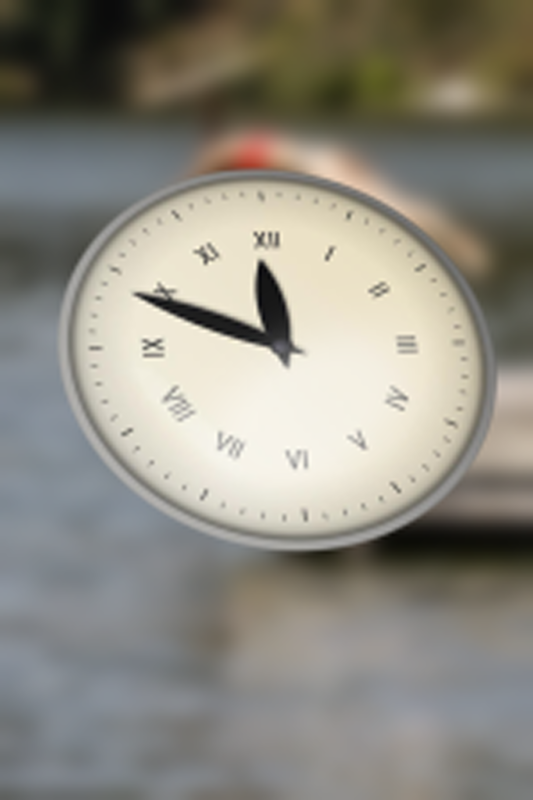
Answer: 11,49
